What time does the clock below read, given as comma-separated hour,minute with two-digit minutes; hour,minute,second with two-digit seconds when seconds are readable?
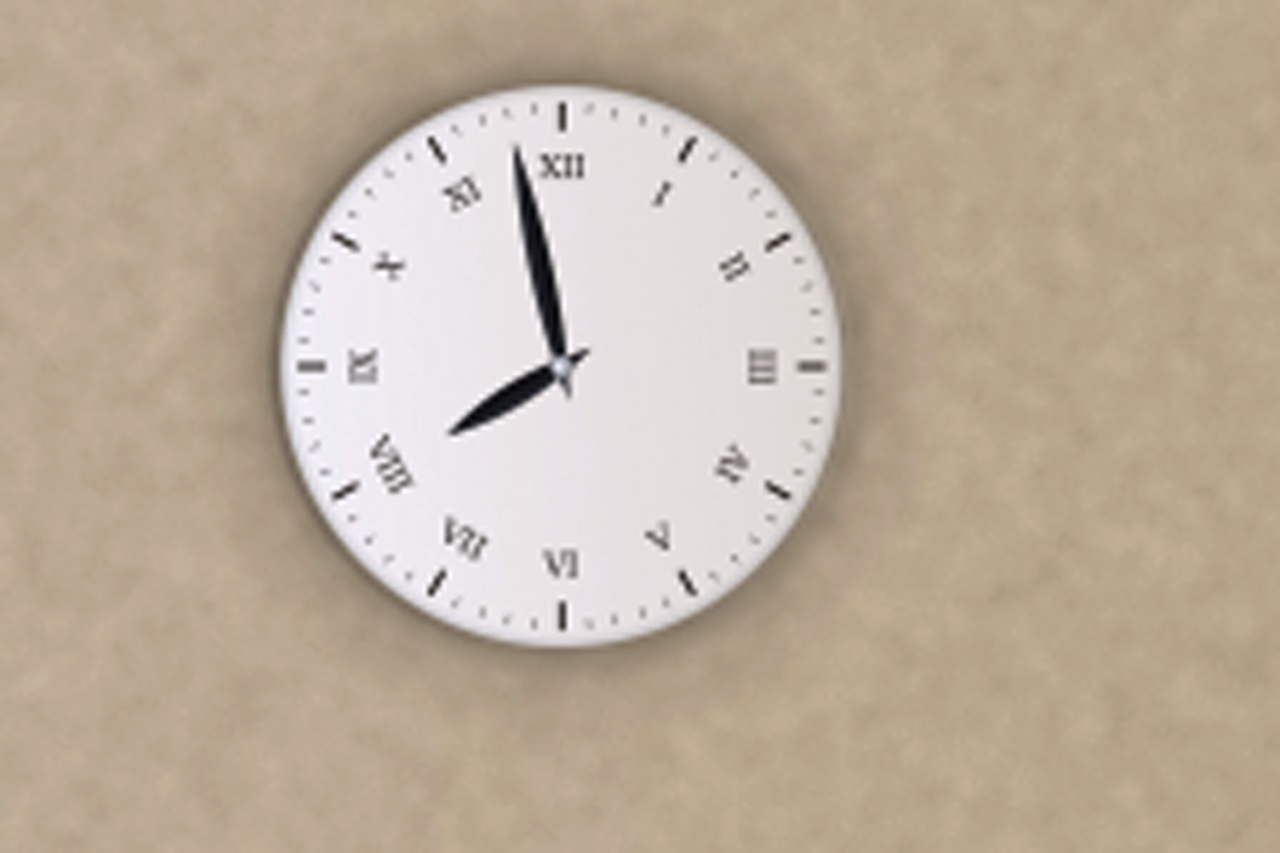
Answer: 7,58
